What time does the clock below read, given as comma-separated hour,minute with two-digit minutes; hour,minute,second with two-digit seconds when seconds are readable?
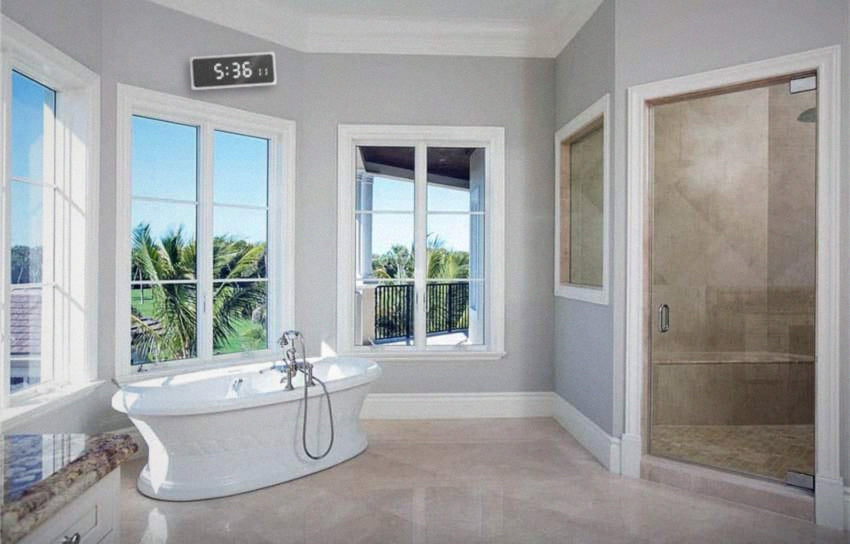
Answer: 5,36
